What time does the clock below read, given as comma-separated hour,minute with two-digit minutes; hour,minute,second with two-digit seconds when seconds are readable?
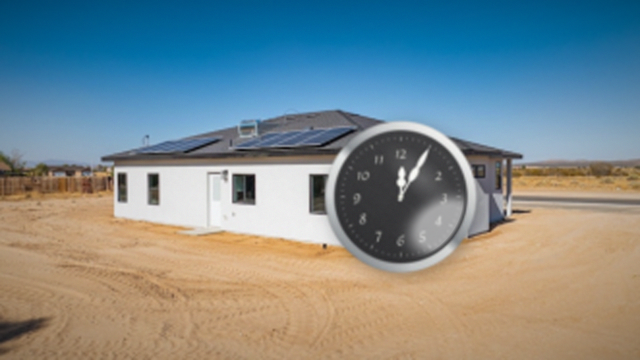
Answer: 12,05
